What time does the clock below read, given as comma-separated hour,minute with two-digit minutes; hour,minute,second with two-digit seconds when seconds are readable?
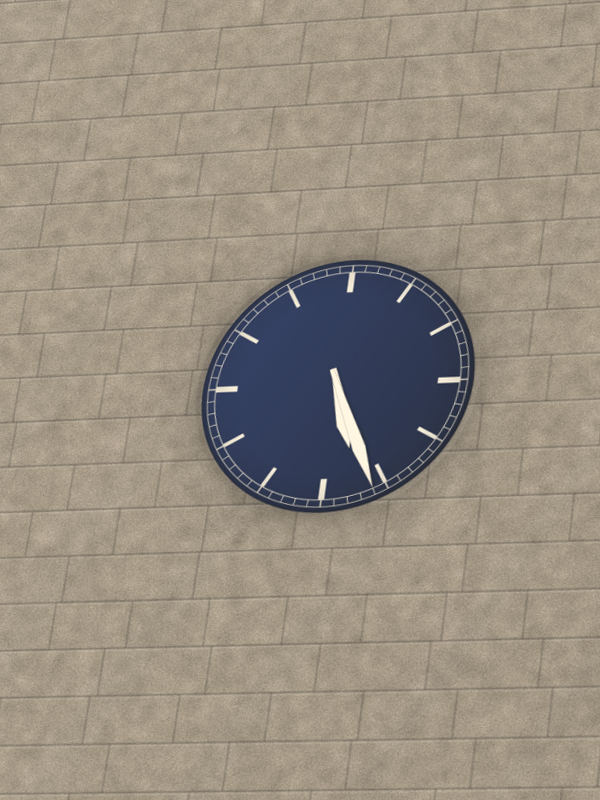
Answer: 5,26
